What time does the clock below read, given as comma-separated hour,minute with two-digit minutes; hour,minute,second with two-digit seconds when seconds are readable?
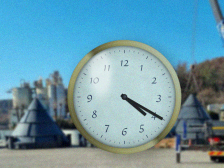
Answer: 4,20
